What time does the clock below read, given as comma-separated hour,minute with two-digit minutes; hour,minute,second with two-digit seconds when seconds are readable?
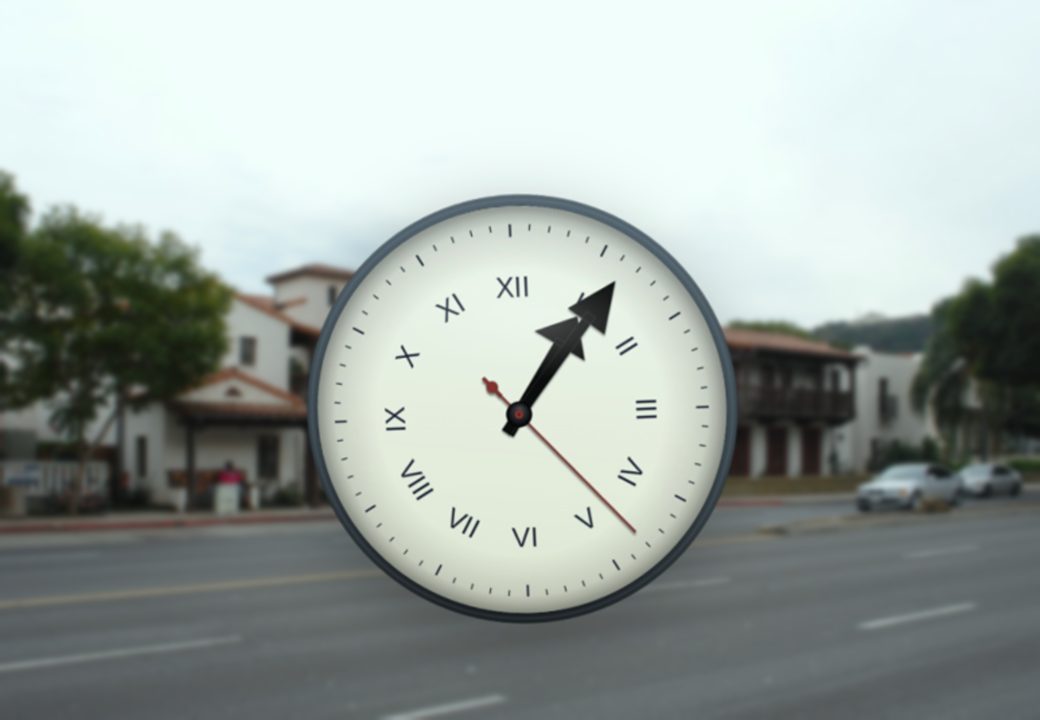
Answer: 1,06,23
